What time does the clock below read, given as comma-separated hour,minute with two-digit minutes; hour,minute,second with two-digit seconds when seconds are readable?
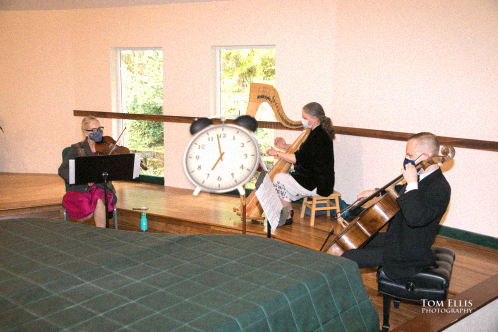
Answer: 6,58
